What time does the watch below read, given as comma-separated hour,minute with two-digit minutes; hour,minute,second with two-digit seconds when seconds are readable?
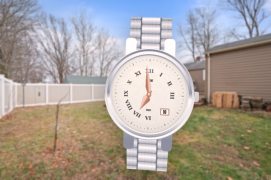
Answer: 6,59
